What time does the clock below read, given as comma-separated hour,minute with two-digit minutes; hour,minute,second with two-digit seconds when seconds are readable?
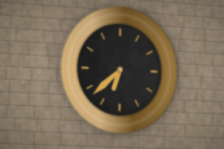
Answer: 6,38
